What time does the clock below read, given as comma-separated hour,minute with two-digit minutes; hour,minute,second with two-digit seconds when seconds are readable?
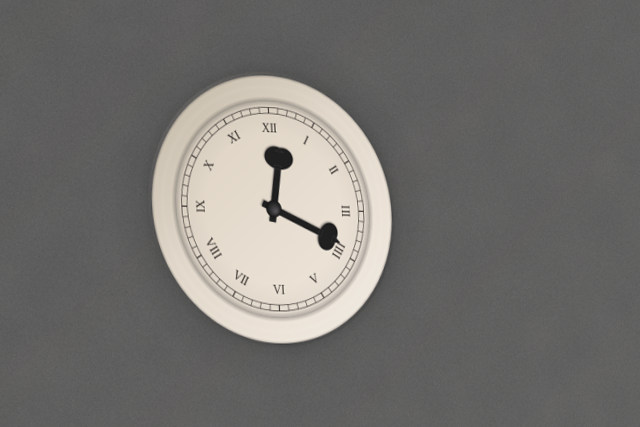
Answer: 12,19
